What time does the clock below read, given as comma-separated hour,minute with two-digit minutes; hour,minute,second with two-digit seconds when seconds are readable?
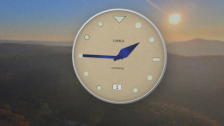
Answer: 1,45
